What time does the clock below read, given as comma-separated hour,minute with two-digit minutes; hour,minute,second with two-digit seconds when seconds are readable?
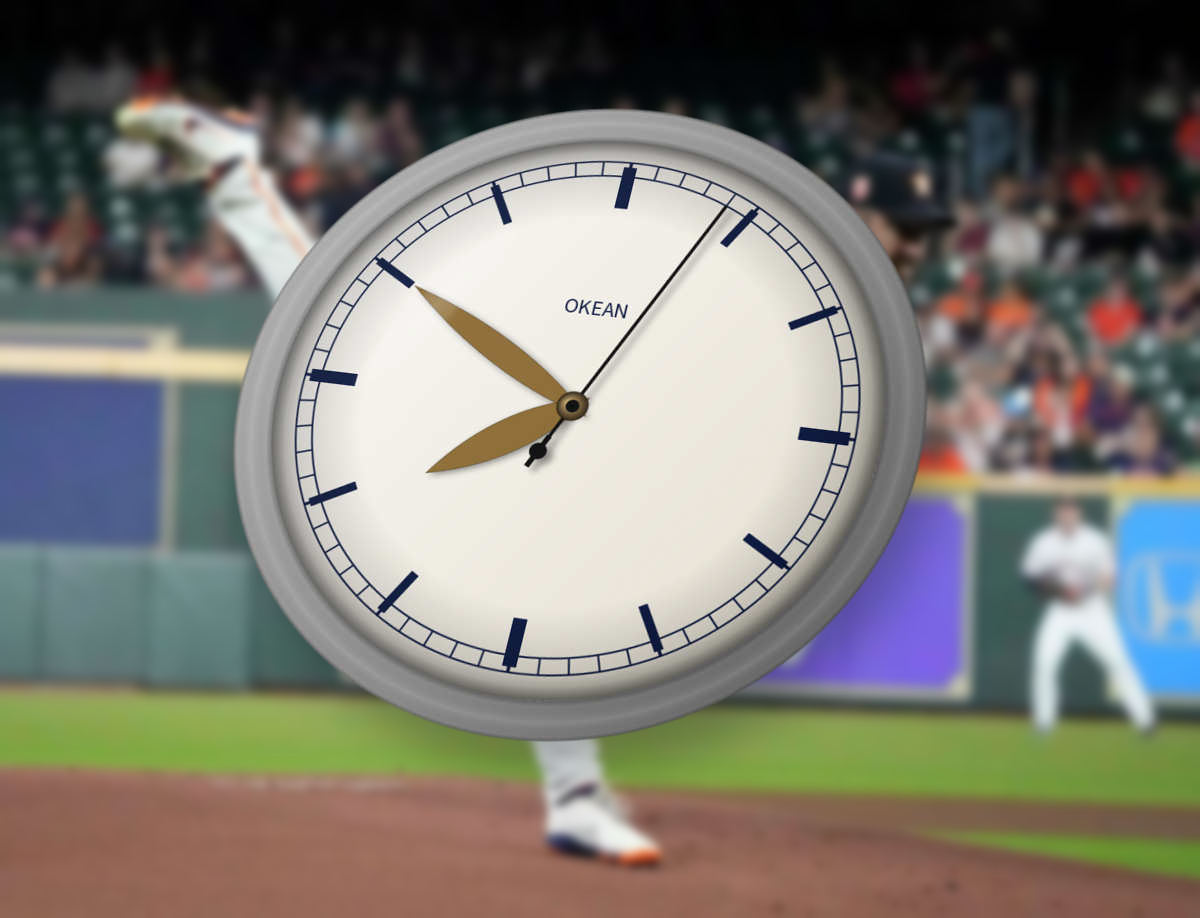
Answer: 7,50,04
